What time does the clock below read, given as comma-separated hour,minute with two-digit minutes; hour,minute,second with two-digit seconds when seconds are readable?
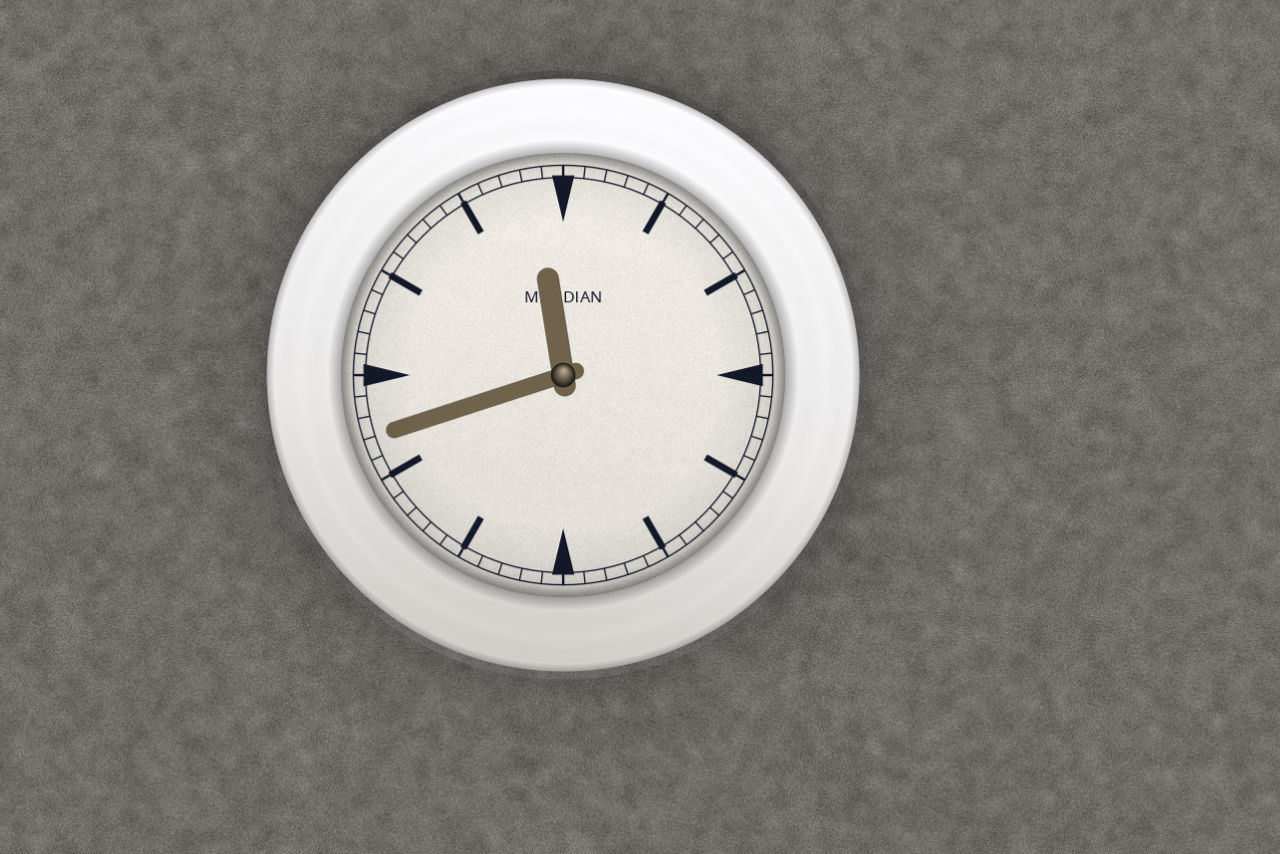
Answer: 11,42
